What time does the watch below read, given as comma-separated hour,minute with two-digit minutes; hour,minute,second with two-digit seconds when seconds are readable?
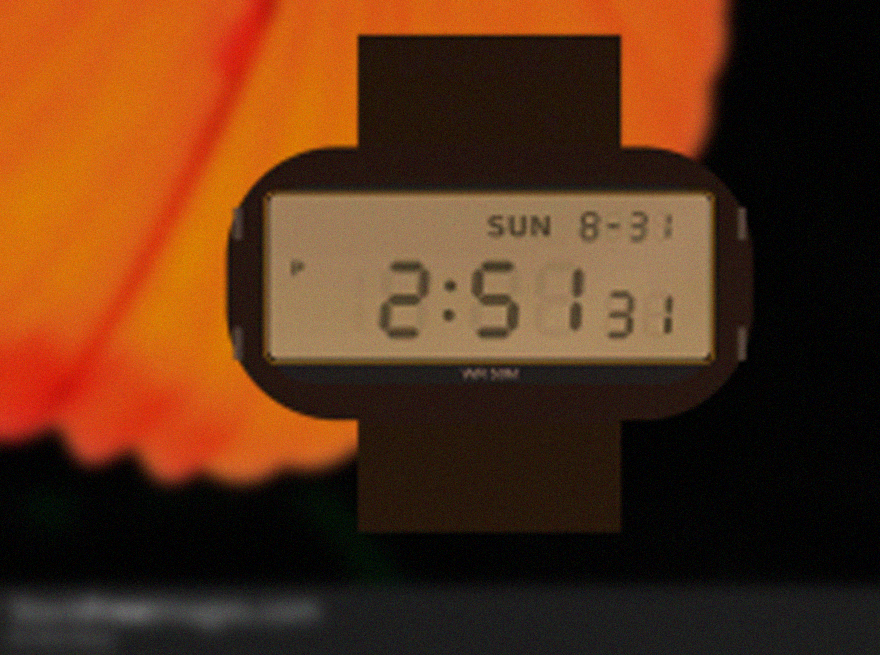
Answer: 2,51,31
